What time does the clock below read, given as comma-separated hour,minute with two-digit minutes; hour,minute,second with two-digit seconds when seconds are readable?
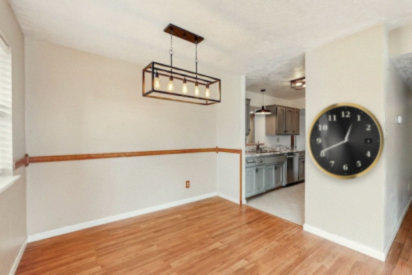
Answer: 12,41
